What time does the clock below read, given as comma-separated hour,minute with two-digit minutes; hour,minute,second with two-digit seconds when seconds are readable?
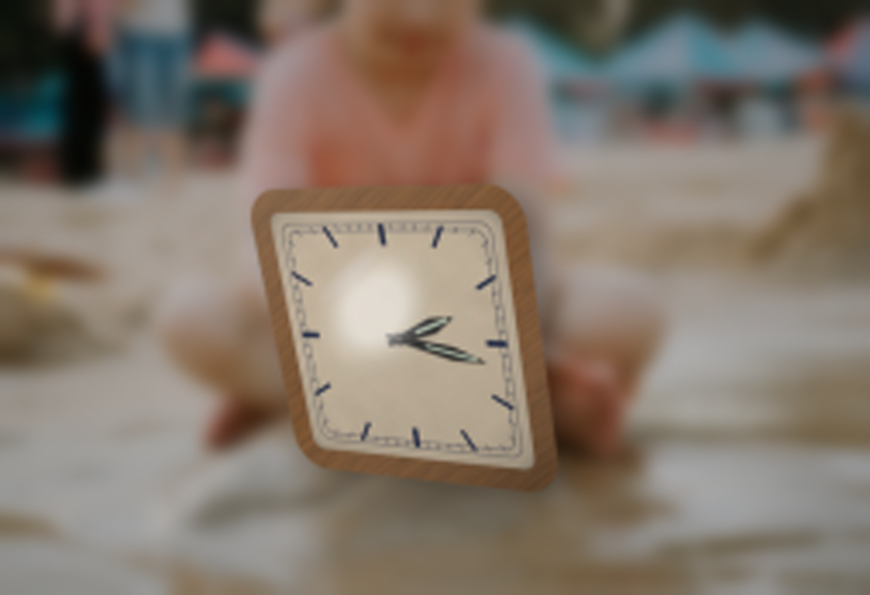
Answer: 2,17
